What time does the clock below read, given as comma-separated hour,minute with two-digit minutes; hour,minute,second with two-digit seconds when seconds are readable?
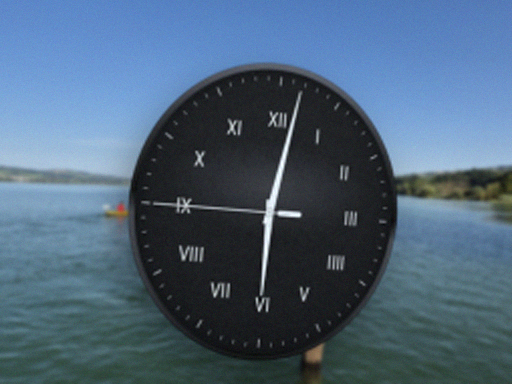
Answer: 6,01,45
